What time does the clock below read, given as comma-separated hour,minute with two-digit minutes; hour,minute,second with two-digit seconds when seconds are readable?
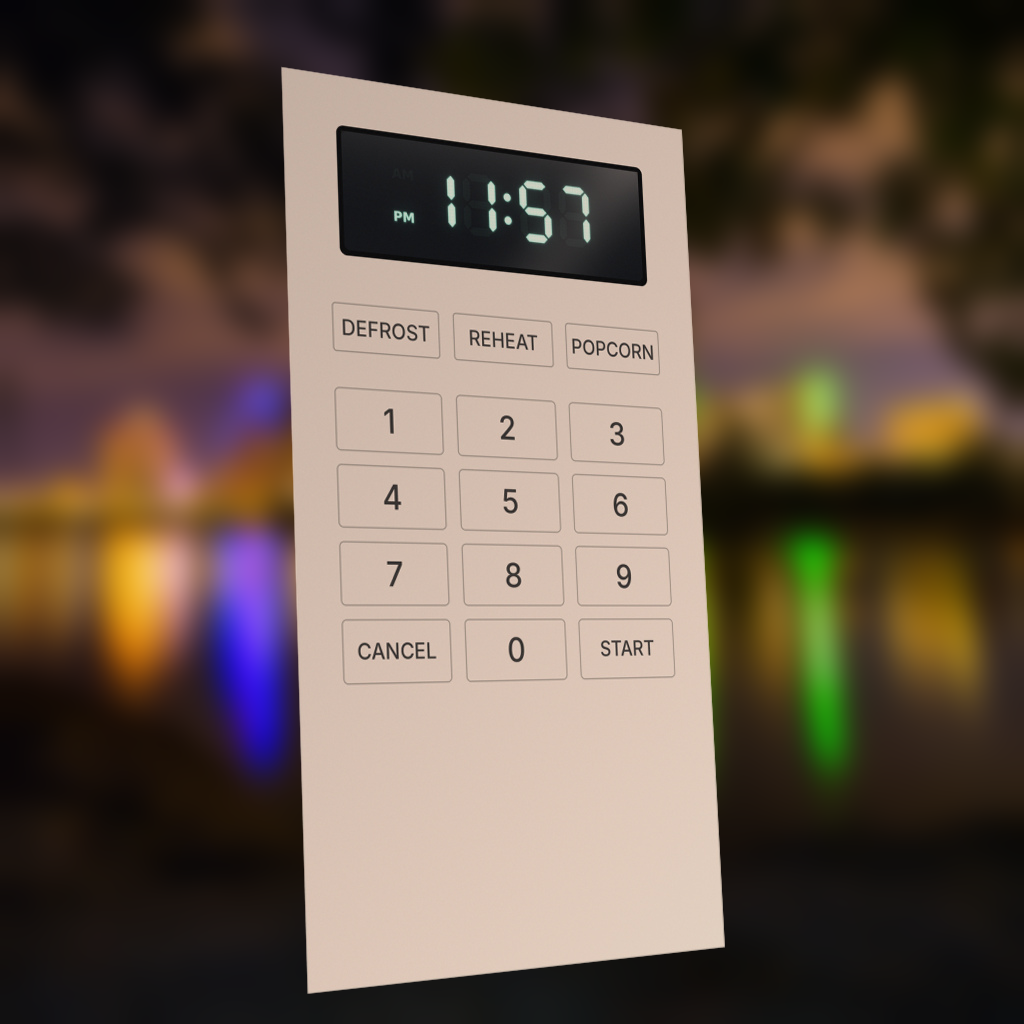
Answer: 11,57
